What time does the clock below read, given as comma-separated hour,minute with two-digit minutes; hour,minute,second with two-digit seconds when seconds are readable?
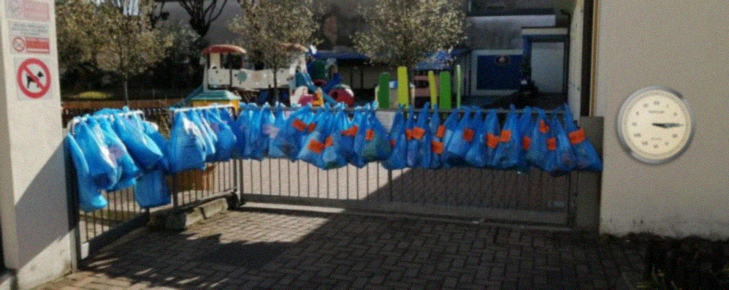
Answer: 3,15
